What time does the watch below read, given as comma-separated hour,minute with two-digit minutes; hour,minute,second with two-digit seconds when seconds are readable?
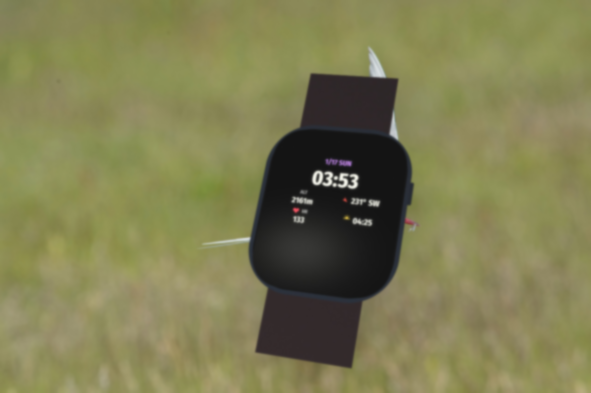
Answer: 3,53
